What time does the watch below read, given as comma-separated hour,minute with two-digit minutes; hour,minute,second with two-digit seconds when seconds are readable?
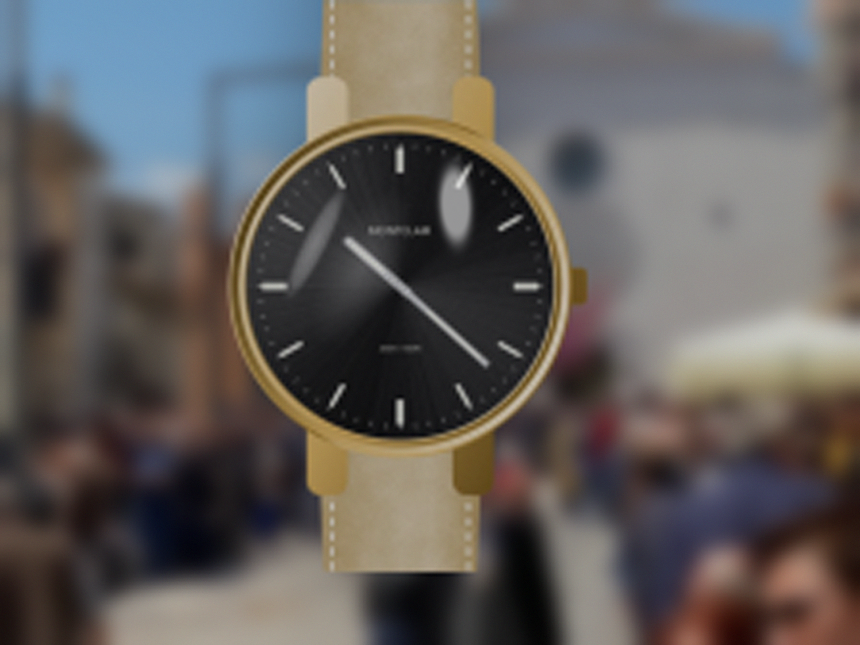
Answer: 10,22
